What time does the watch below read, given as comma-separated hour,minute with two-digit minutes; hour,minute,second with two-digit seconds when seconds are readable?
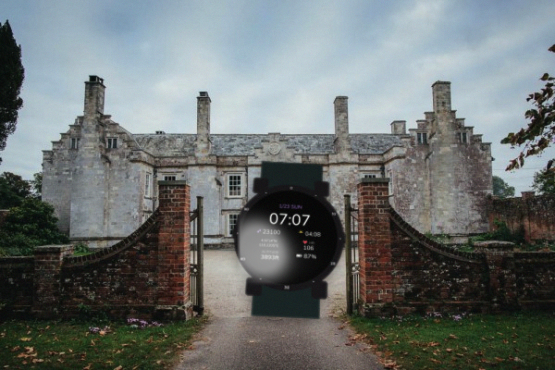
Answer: 7,07
